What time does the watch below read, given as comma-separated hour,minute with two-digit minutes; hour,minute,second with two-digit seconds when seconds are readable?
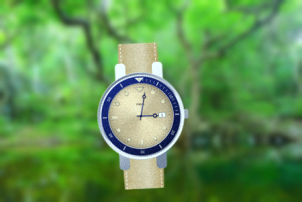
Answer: 3,02
